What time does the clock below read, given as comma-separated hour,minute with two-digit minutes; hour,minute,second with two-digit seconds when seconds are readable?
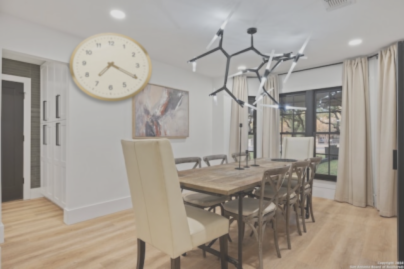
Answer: 7,20
